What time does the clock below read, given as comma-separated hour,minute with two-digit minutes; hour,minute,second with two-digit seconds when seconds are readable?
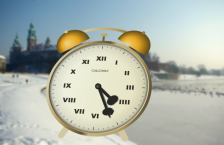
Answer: 4,26
